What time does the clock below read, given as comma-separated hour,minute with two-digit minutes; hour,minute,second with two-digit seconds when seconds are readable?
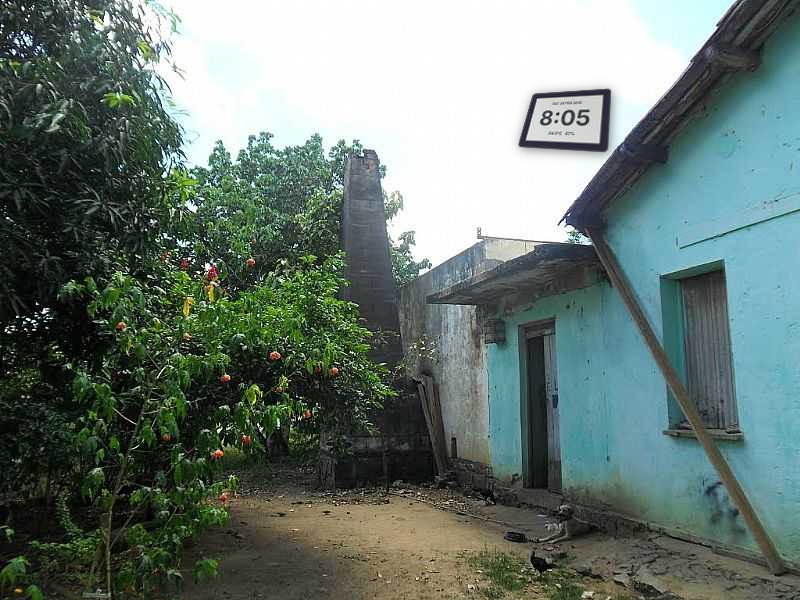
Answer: 8,05
